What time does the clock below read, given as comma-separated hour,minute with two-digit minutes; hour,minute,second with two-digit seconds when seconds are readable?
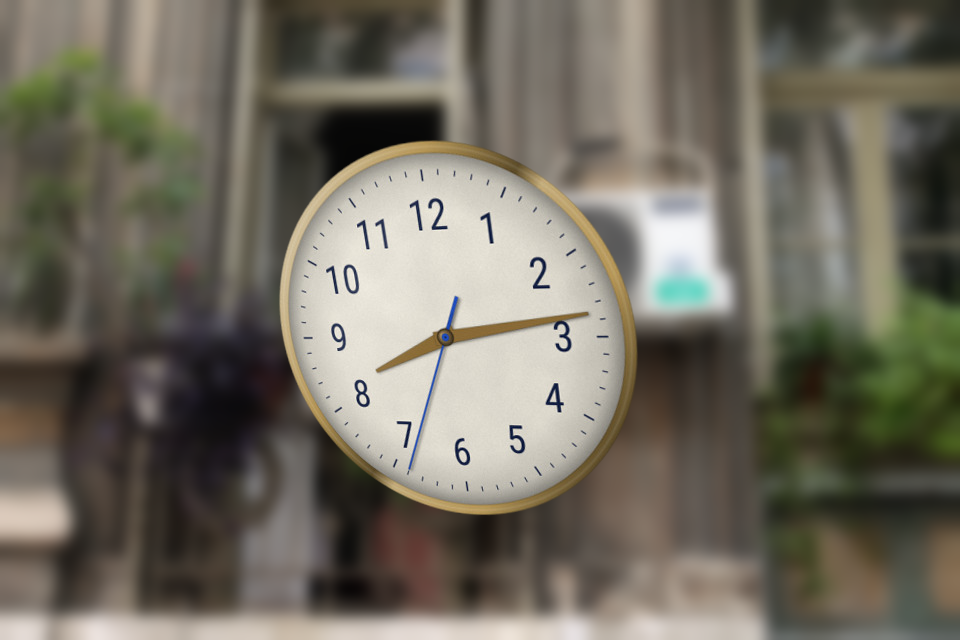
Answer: 8,13,34
